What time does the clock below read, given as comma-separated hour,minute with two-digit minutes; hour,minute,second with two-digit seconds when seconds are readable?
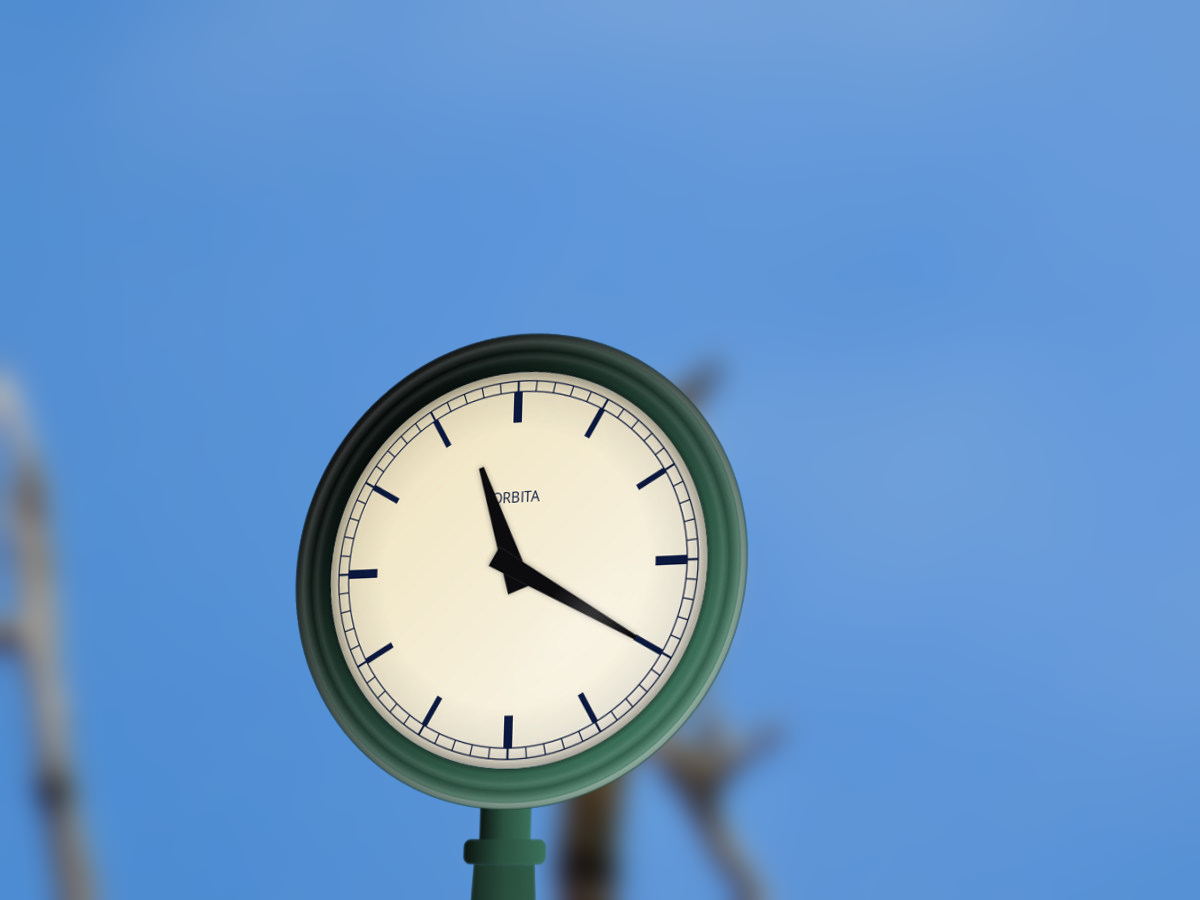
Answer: 11,20
